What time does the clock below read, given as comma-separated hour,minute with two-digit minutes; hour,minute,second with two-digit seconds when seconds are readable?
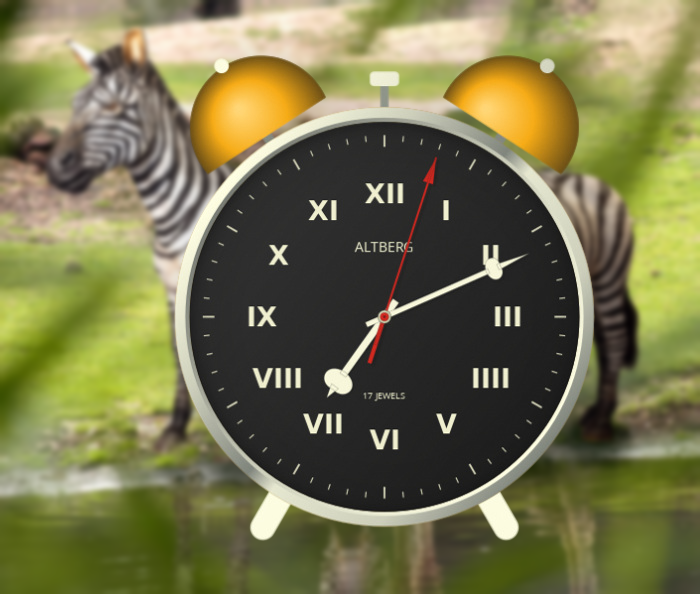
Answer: 7,11,03
